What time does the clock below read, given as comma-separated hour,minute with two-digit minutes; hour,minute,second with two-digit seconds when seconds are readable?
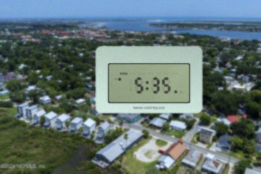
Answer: 5,35
